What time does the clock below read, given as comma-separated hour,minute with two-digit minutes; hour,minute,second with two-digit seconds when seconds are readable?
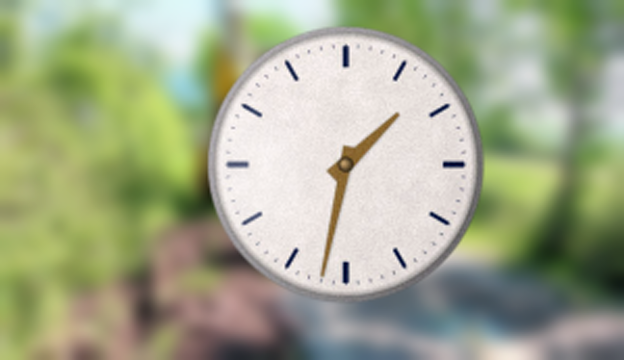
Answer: 1,32
